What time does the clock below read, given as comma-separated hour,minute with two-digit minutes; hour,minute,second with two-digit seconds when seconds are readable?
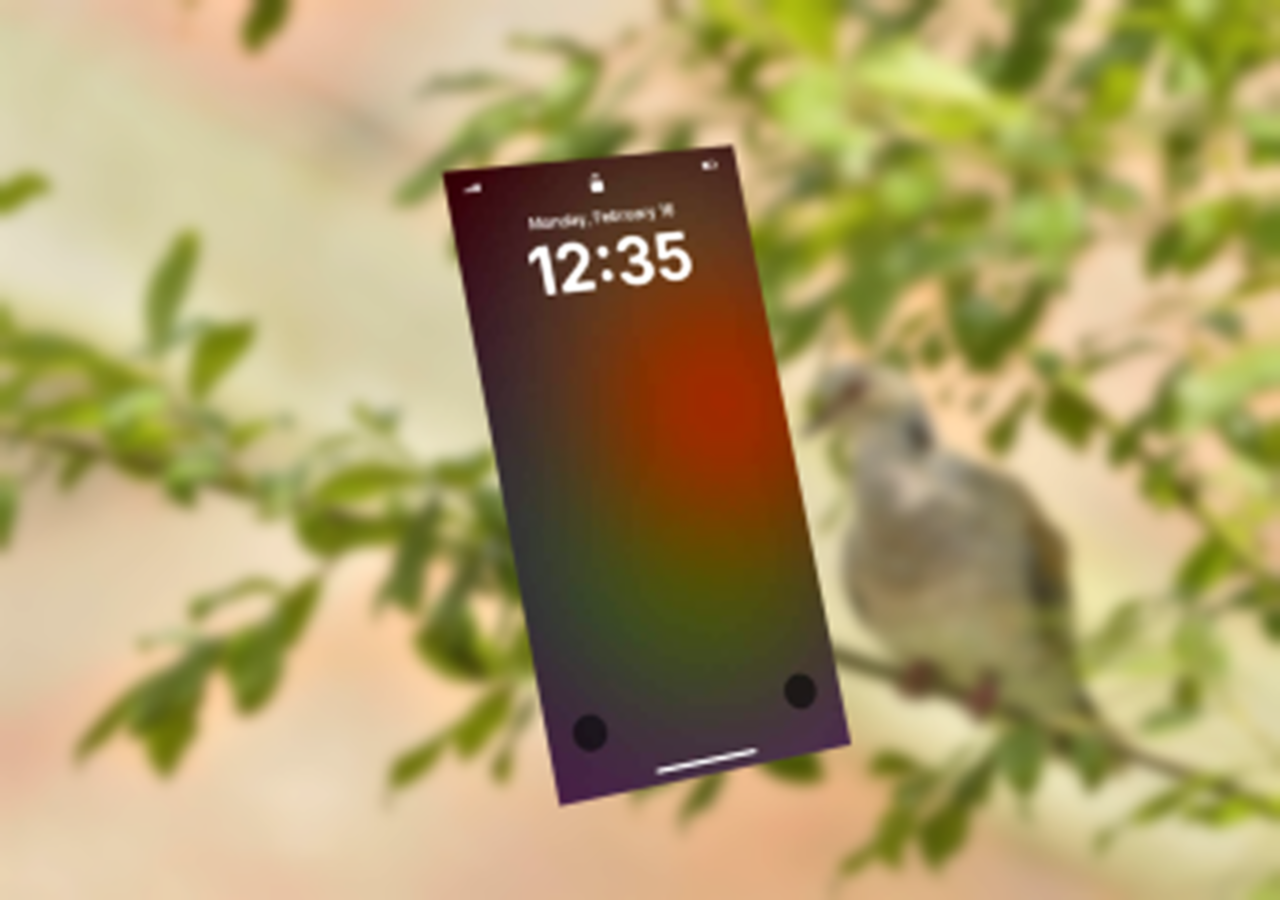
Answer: 12,35
